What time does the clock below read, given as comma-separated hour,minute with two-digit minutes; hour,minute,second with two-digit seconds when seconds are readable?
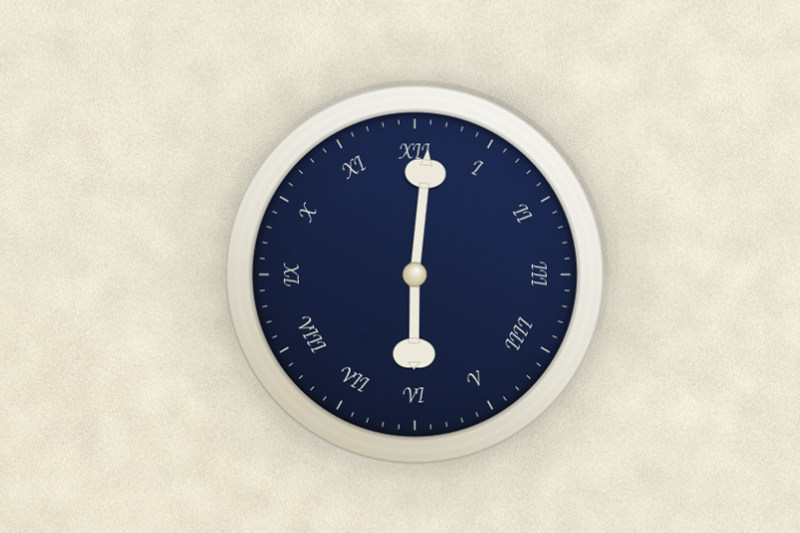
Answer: 6,01
